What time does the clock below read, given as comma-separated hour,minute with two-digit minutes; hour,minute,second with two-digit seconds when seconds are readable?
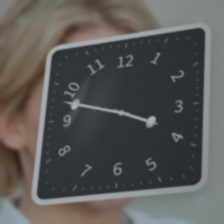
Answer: 3,48
